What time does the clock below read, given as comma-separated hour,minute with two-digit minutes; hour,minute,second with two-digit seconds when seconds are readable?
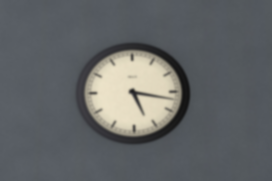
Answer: 5,17
